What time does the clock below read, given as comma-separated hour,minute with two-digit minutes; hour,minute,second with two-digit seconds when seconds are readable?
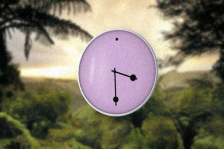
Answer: 3,29
